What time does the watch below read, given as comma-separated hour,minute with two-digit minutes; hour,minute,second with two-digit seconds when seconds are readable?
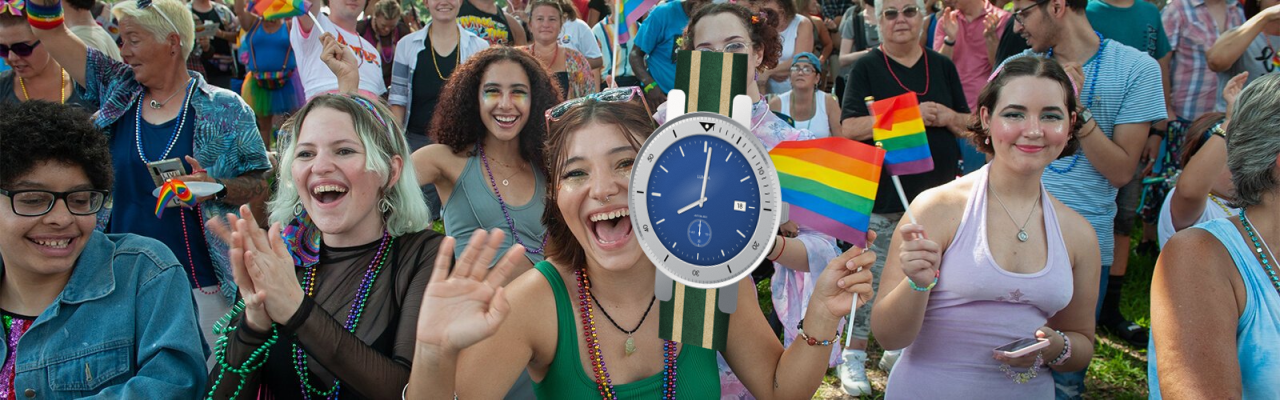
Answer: 8,01
